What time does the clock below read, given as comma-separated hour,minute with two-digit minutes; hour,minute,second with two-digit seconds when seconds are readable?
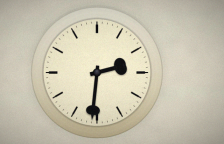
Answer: 2,31
